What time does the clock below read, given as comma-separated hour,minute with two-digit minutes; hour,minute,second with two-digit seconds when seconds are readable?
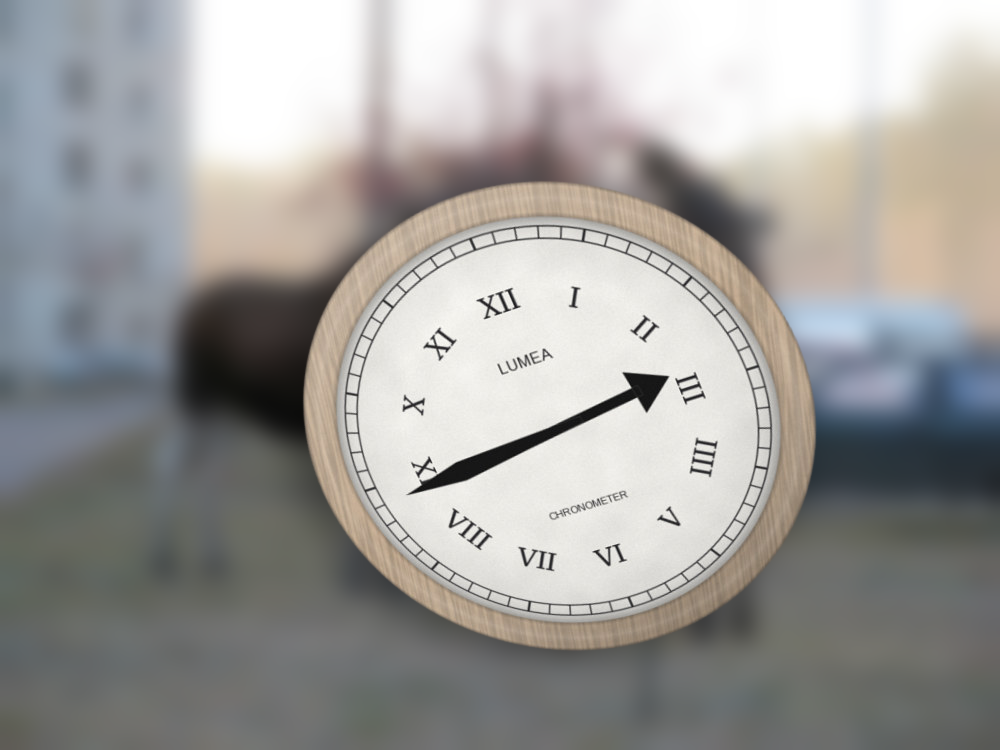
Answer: 2,44
